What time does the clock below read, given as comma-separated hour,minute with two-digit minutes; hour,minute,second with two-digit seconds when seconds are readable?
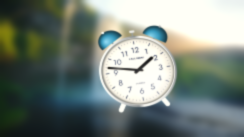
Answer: 1,47
